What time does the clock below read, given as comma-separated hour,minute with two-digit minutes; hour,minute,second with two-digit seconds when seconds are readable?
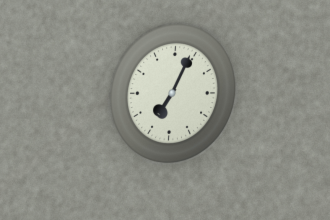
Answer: 7,04
